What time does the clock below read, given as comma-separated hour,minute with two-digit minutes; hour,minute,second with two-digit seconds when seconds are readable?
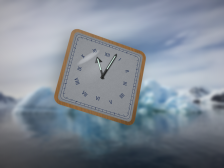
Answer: 11,03
